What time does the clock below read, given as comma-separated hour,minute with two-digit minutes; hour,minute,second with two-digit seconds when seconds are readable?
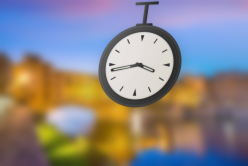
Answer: 3,43
